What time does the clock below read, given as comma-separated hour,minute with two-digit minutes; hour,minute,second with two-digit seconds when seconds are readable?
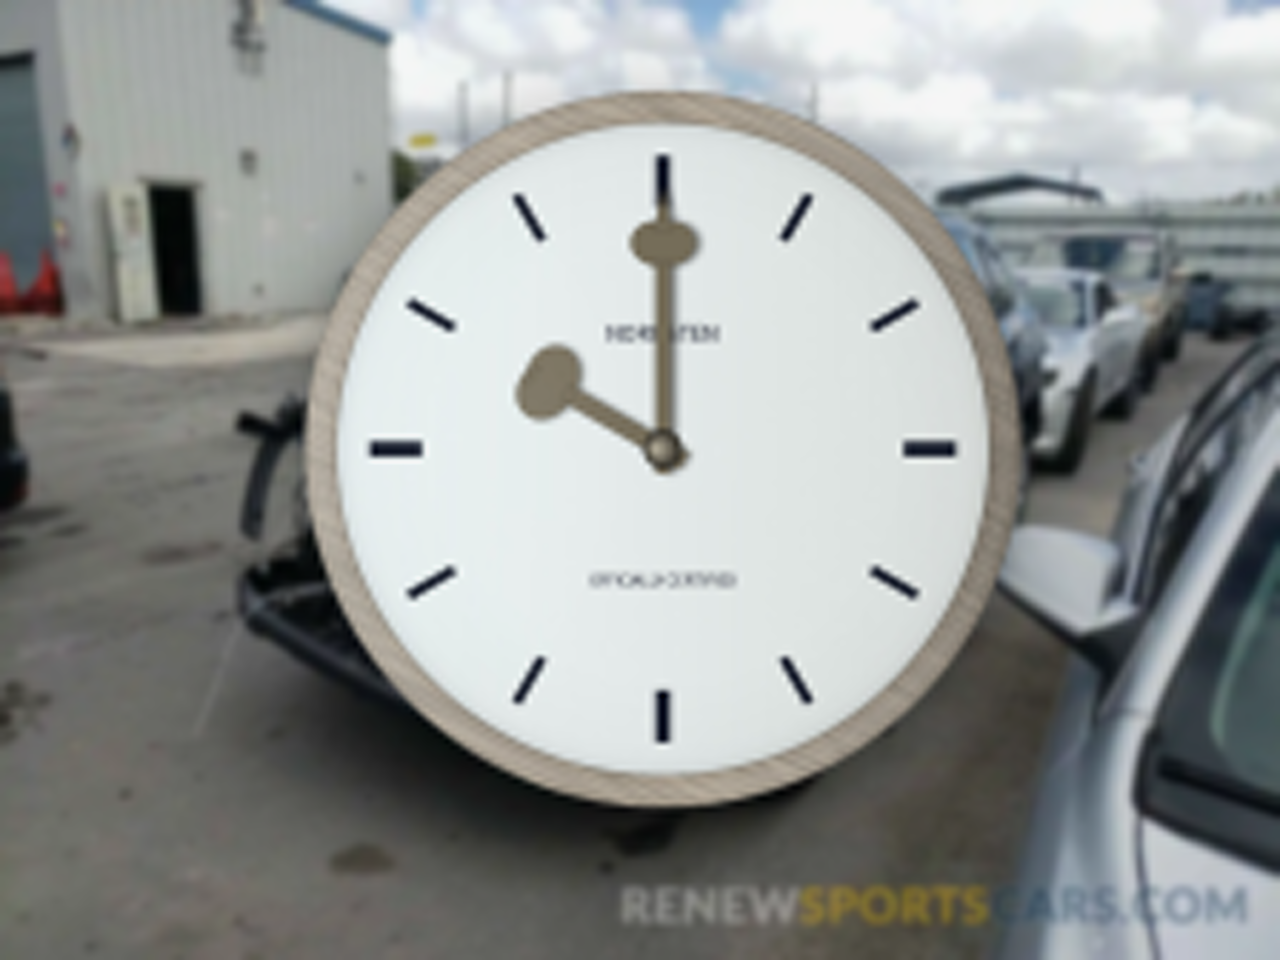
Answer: 10,00
